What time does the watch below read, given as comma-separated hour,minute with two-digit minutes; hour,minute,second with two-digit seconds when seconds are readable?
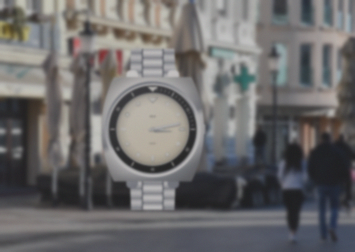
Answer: 3,13
